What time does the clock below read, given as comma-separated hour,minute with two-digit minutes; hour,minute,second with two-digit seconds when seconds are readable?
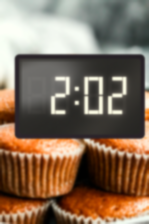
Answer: 2,02
